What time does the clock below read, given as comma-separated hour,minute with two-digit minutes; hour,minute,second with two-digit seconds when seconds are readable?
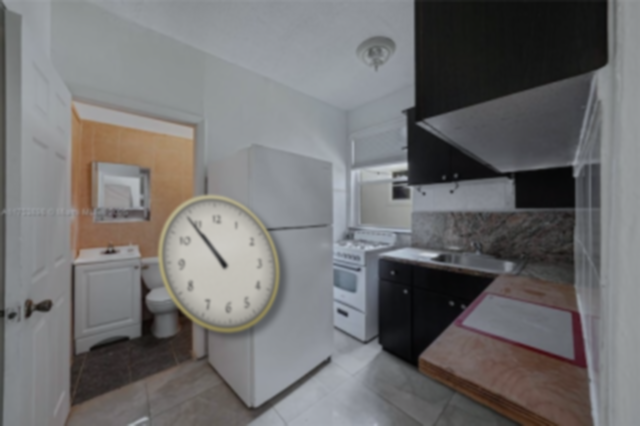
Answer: 10,54
